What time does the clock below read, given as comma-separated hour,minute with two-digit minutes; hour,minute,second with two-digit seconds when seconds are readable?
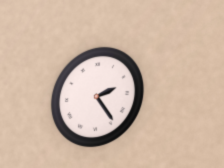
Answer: 2,24
